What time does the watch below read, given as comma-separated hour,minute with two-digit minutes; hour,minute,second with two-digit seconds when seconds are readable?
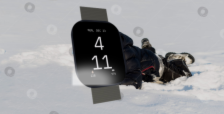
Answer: 4,11
